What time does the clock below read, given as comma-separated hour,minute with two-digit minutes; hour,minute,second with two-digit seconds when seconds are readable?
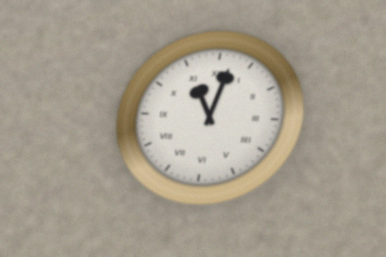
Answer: 11,02
